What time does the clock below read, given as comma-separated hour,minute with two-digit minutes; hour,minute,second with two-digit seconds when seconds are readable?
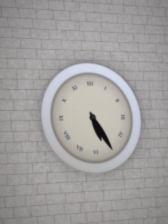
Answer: 5,25
